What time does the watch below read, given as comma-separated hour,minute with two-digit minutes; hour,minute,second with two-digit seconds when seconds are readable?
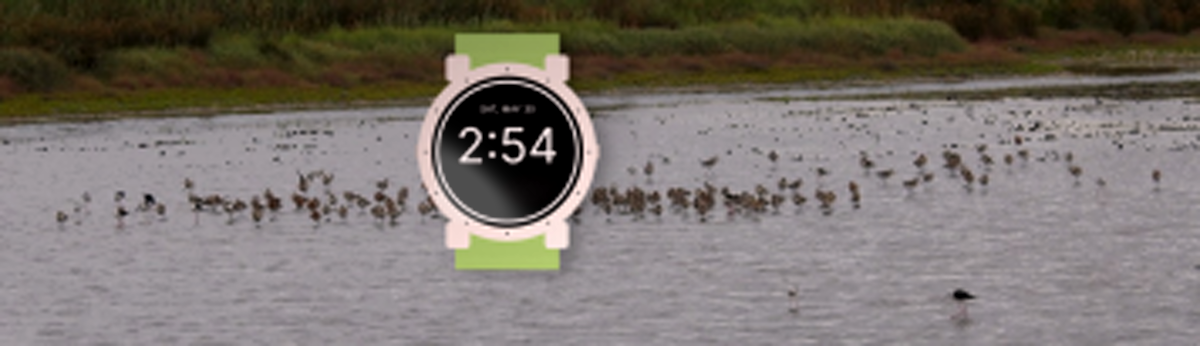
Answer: 2,54
